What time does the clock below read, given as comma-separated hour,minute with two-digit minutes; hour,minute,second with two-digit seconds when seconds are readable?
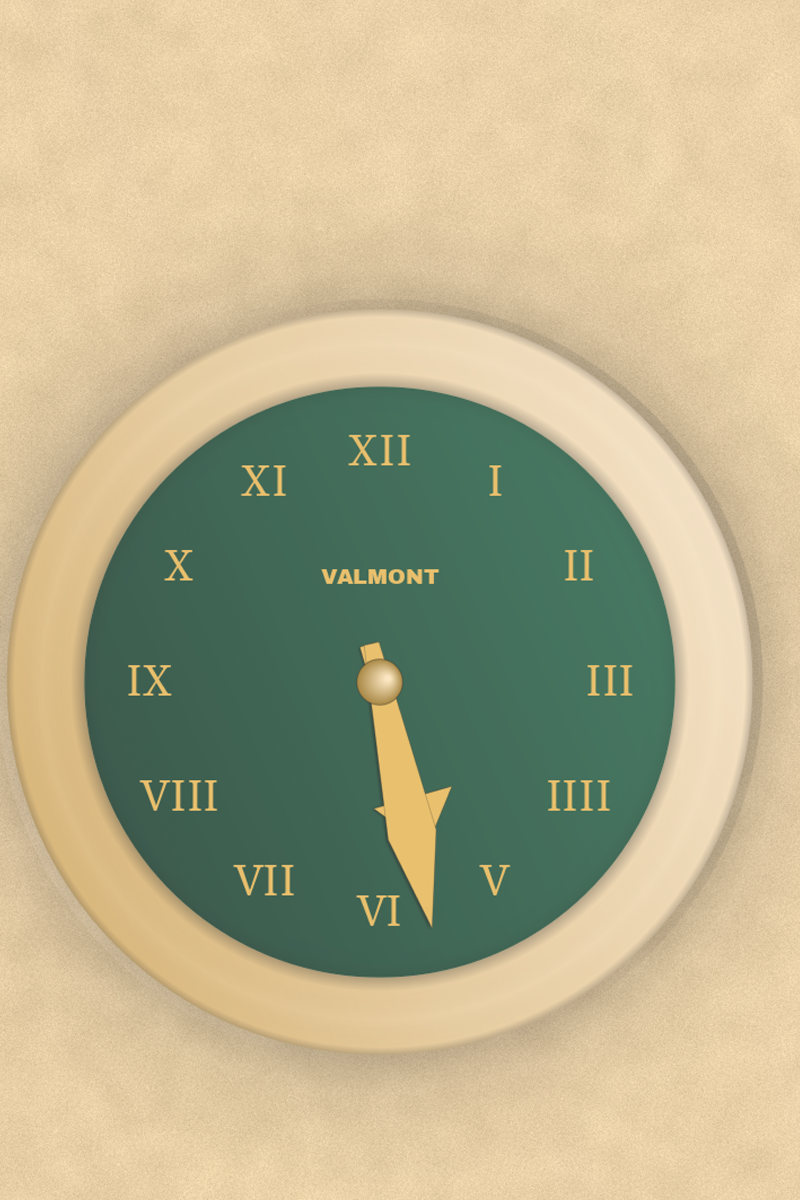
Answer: 5,28
